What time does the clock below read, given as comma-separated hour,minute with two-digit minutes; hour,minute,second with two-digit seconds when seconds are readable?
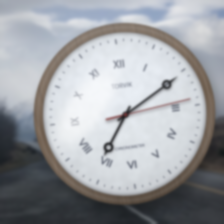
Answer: 7,10,14
